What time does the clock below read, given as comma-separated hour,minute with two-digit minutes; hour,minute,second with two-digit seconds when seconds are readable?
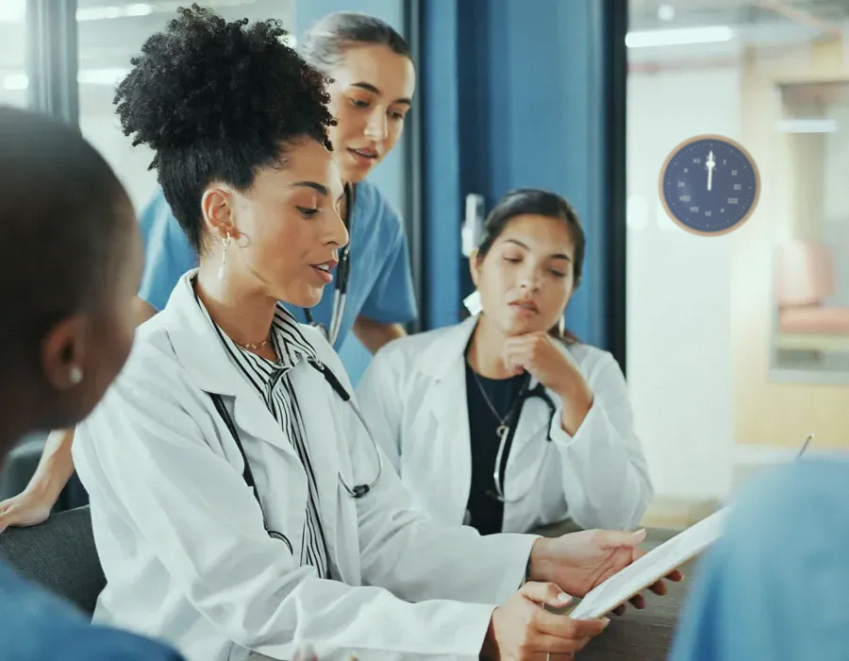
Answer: 12,00
